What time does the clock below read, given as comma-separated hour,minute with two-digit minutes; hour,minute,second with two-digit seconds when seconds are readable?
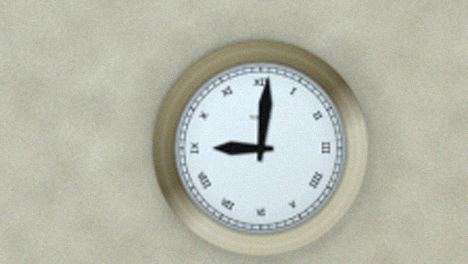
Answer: 9,01
